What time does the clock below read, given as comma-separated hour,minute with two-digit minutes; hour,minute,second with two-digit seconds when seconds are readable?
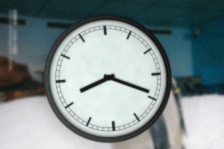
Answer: 8,19
